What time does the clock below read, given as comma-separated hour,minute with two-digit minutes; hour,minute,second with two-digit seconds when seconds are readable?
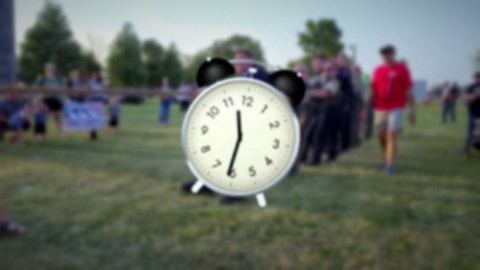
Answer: 11,31
